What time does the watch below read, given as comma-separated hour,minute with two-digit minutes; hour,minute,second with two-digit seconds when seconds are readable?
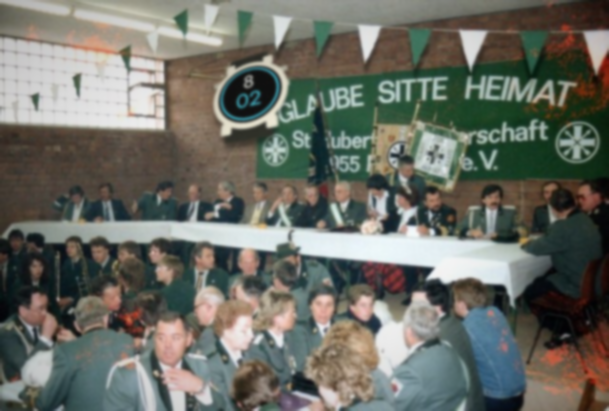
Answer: 8,02
